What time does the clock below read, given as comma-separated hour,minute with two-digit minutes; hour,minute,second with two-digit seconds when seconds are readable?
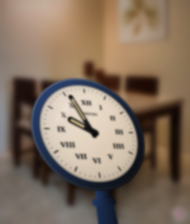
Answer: 9,56
